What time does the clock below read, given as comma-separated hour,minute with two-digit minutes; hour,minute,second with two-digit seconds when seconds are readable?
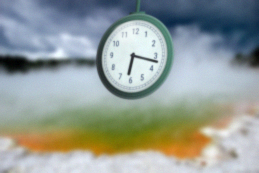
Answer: 6,17
